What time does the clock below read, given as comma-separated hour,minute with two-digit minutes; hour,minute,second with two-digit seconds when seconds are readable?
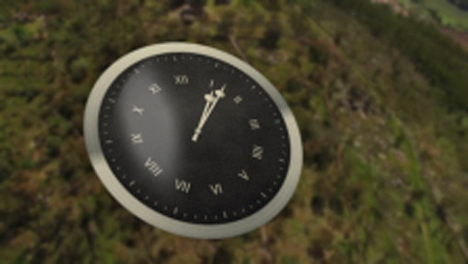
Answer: 1,07
